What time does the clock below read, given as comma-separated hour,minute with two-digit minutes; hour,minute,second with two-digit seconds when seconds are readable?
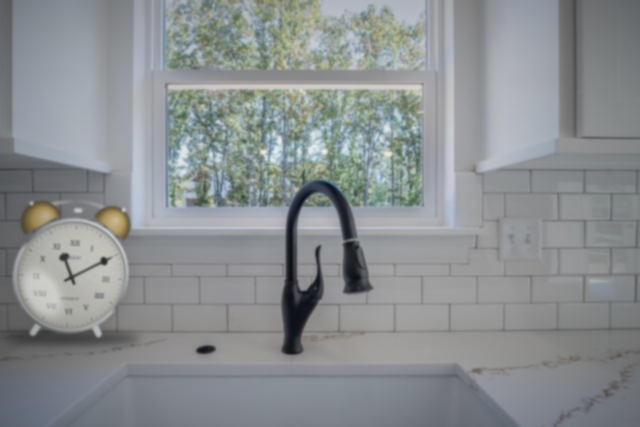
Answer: 11,10
